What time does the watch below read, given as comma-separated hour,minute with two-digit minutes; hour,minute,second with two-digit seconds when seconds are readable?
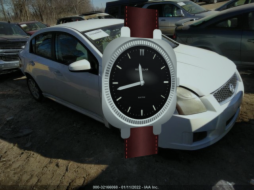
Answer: 11,43
